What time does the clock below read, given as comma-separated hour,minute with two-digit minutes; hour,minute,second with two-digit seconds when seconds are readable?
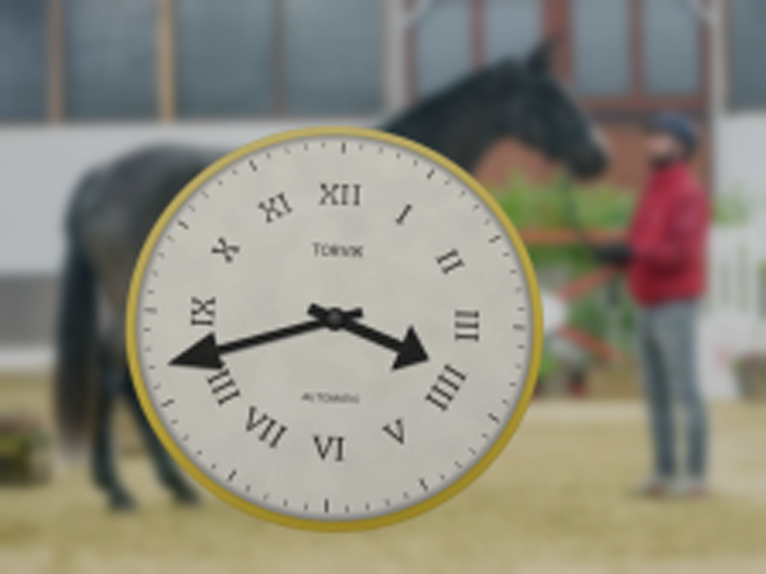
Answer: 3,42
